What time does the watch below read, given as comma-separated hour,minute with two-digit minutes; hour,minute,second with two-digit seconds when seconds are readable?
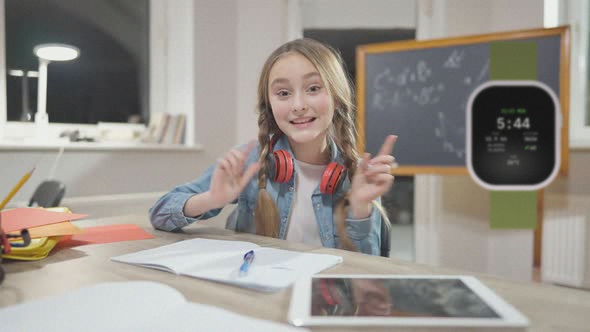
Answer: 5,44
